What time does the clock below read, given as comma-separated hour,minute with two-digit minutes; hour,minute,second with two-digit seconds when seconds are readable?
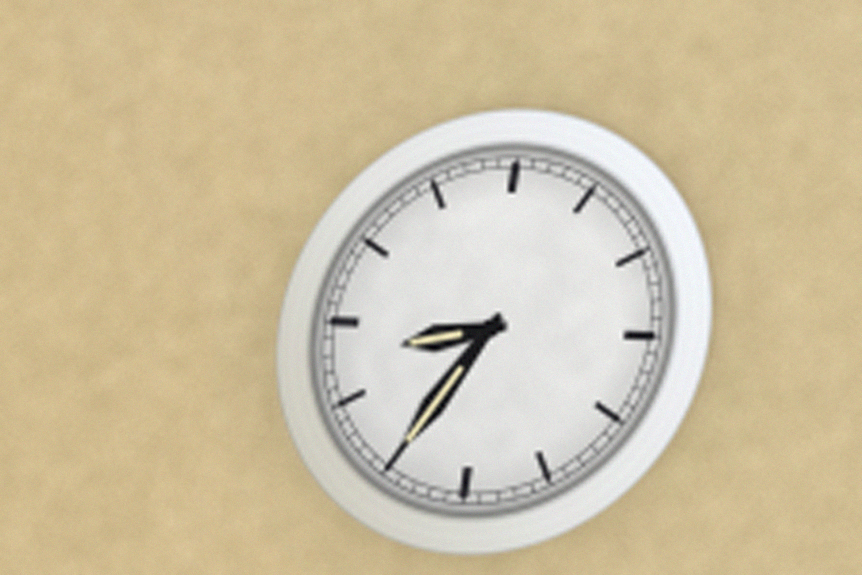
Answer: 8,35
